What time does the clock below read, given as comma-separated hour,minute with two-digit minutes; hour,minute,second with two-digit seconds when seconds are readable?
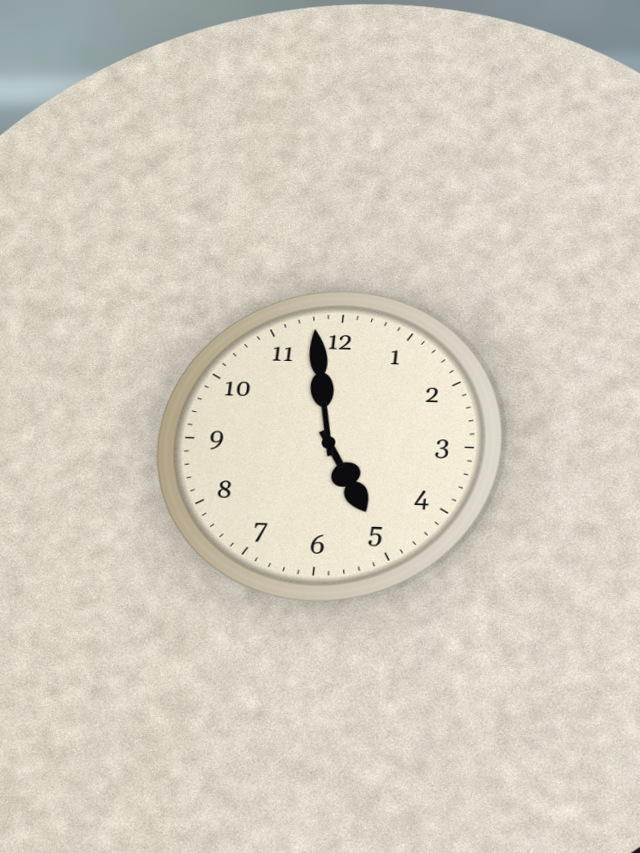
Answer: 4,58
